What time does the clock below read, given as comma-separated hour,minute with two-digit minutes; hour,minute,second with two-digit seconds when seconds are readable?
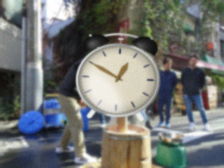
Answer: 12,50
